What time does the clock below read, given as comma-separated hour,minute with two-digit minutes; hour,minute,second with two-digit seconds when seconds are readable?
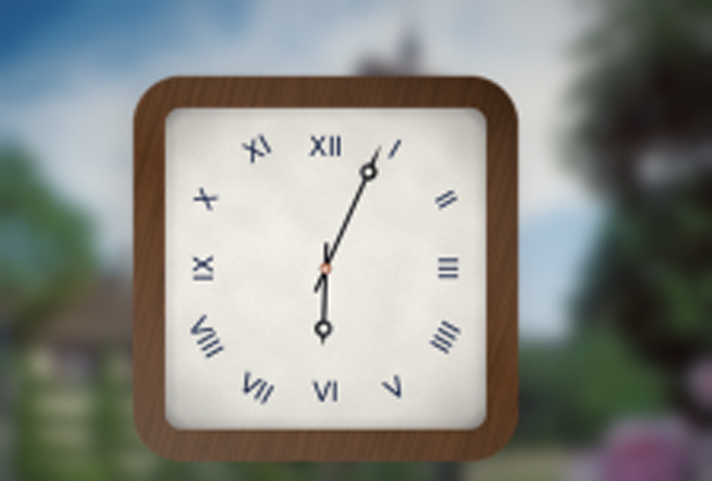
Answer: 6,04
